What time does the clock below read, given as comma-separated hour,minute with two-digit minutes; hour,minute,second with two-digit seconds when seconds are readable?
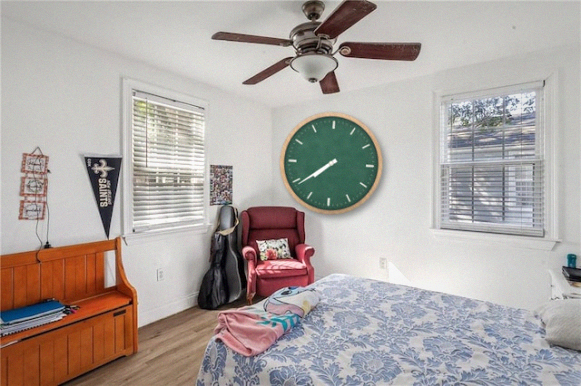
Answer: 7,39
